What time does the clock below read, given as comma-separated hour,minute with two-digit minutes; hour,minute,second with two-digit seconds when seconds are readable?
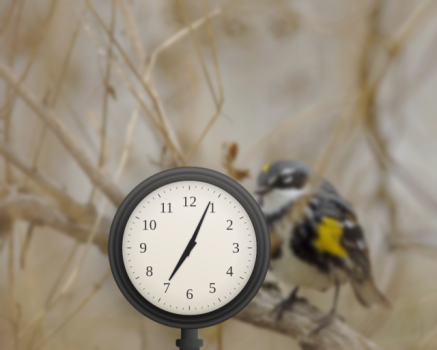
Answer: 7,04
